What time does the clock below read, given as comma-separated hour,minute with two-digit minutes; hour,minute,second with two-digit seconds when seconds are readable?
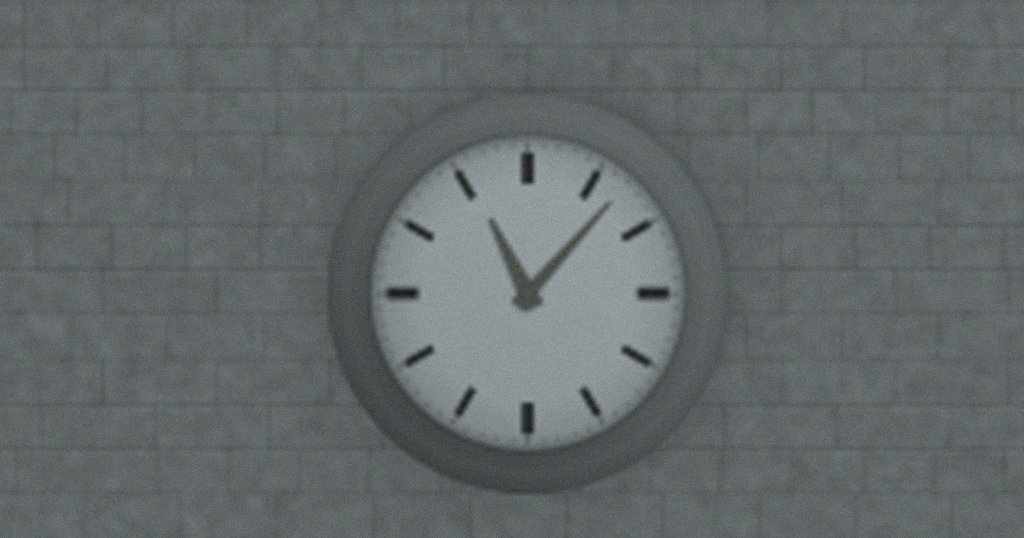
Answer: 11,07
